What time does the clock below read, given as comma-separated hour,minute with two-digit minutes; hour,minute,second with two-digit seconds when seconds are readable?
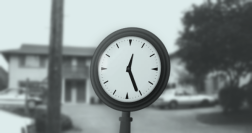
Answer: 12,26
